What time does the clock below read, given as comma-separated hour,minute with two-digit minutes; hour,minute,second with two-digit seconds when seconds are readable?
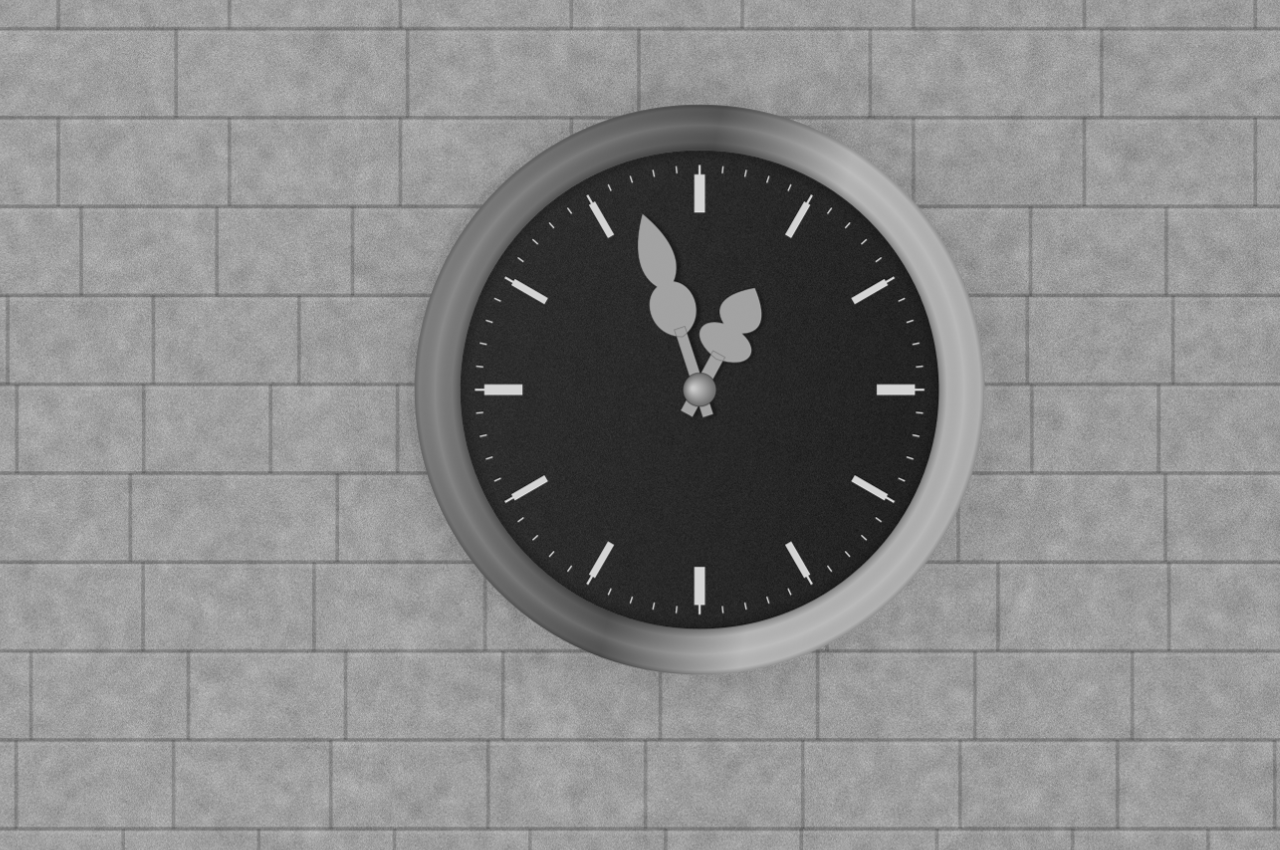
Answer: 12,57
